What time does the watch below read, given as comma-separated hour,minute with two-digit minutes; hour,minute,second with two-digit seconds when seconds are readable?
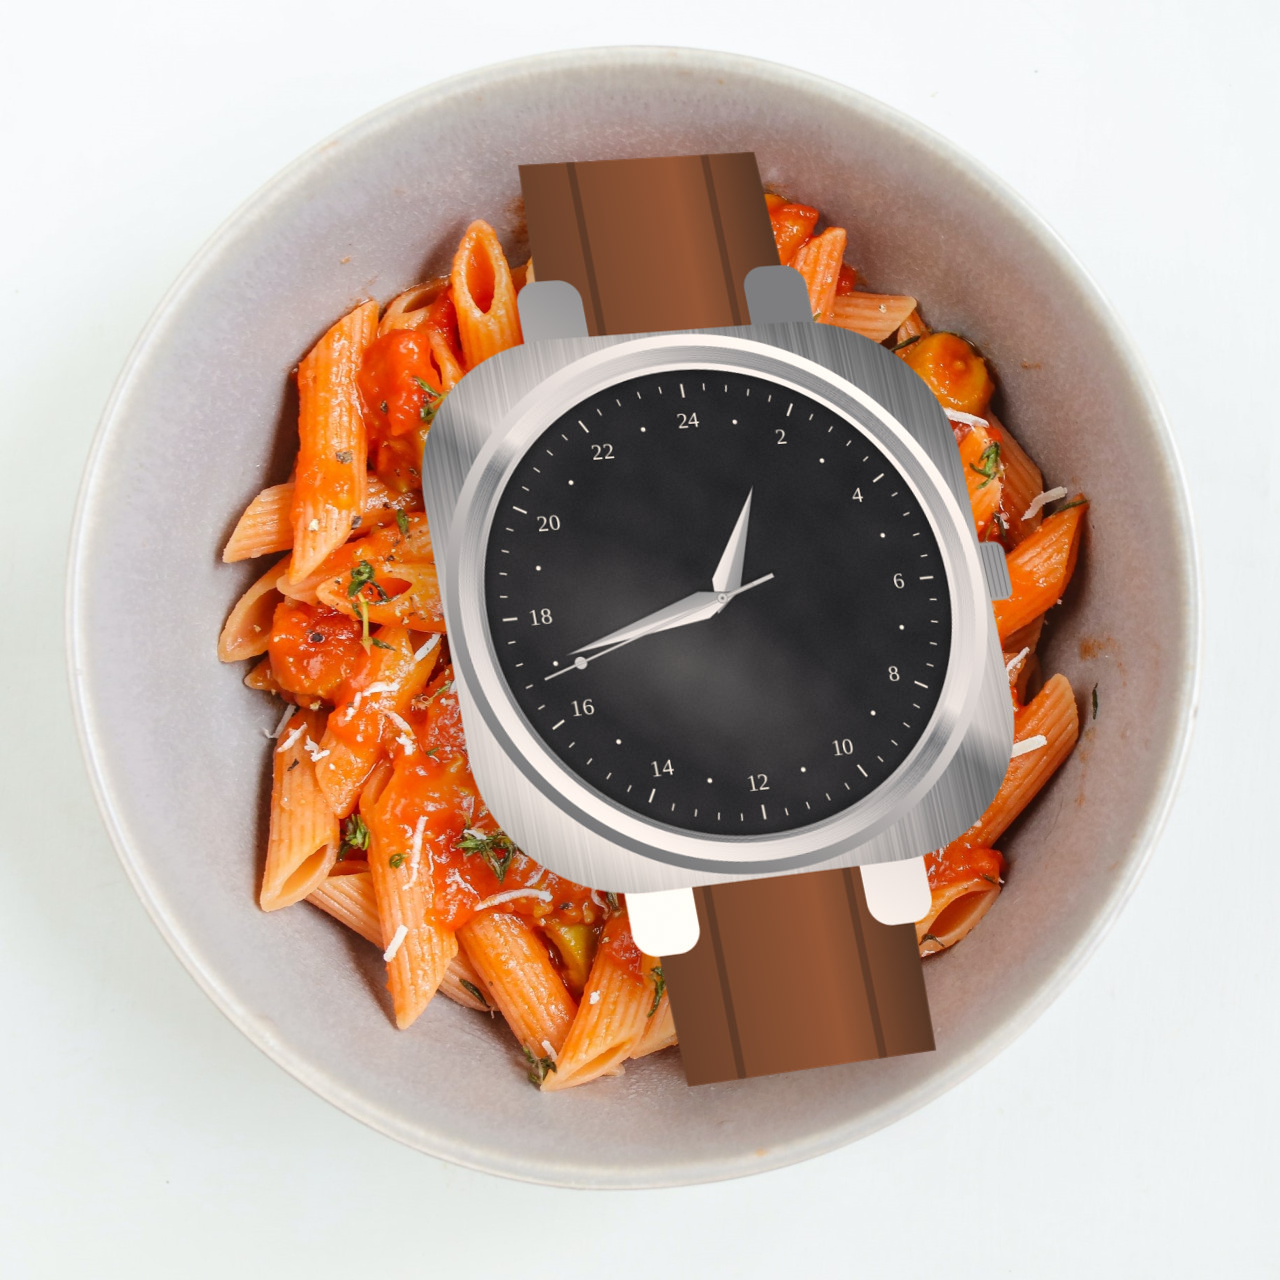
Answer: 1,42,42
